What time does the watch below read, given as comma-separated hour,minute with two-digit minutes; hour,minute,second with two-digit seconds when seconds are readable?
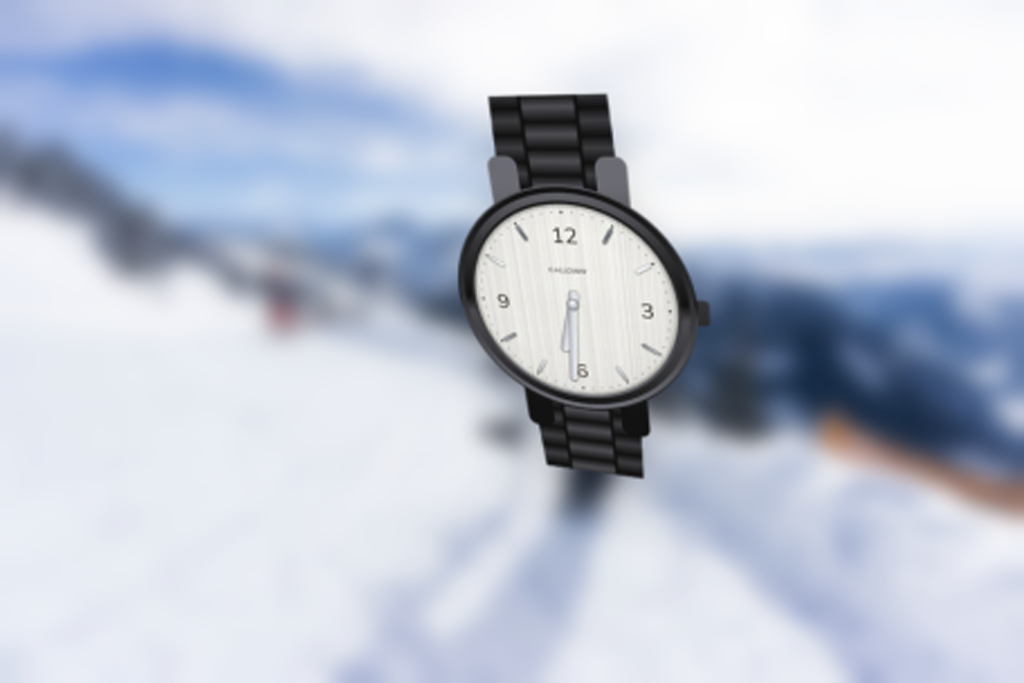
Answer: 6,31
